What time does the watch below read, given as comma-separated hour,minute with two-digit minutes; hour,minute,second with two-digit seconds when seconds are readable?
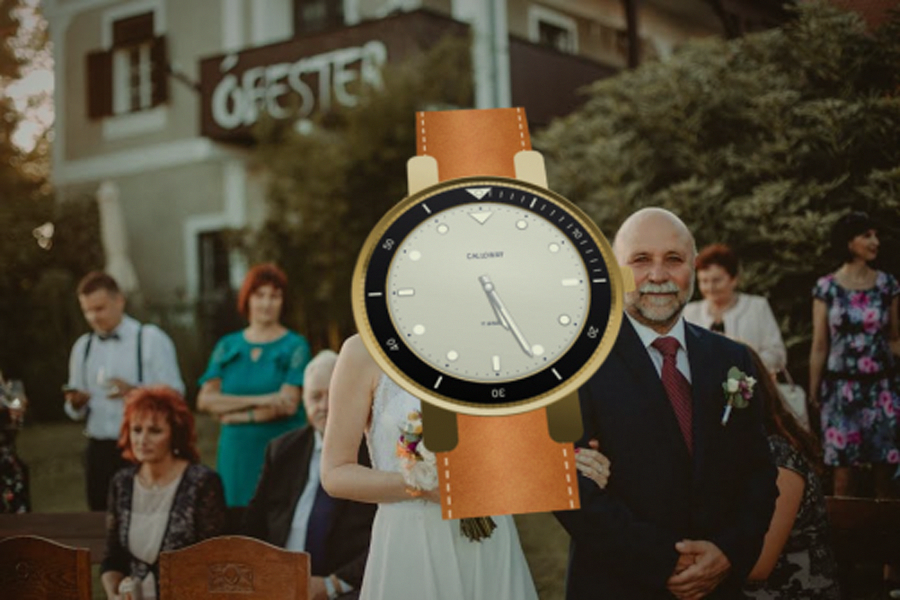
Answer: 5,26
